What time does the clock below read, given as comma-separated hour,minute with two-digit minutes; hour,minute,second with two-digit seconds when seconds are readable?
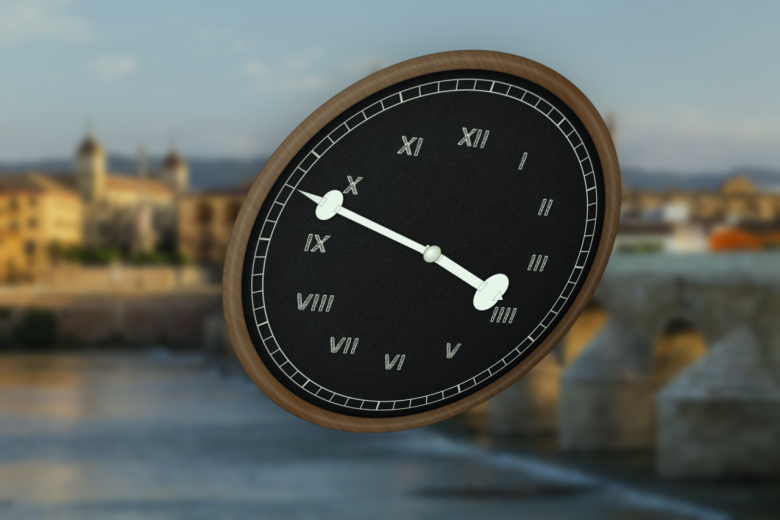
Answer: 3,48
